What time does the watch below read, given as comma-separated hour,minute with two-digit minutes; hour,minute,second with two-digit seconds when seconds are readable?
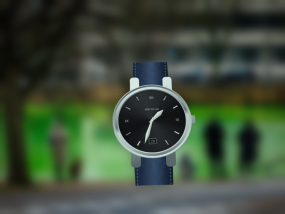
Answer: 1,33
